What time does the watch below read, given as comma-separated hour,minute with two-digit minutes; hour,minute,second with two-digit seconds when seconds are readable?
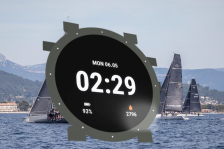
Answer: 2,29
